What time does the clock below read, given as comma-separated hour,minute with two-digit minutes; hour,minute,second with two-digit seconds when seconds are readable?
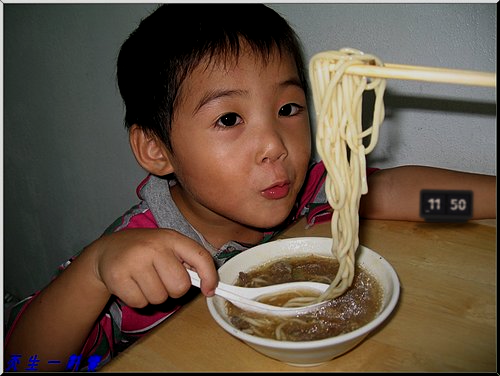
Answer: 11,50
